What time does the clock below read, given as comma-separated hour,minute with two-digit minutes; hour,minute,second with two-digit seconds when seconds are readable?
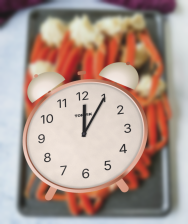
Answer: 12,05
